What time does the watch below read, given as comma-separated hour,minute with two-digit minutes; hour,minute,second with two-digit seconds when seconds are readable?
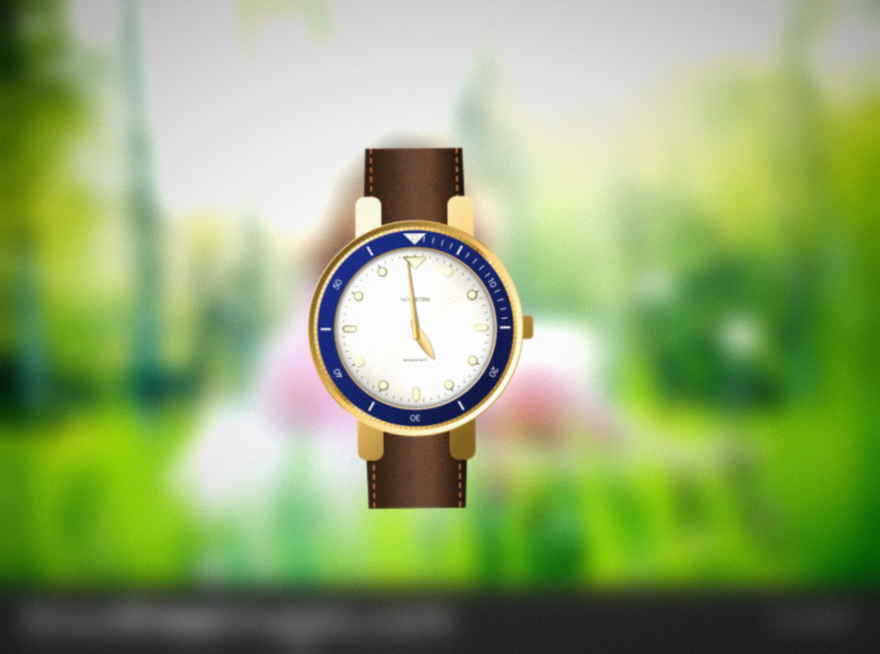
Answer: 4,59
